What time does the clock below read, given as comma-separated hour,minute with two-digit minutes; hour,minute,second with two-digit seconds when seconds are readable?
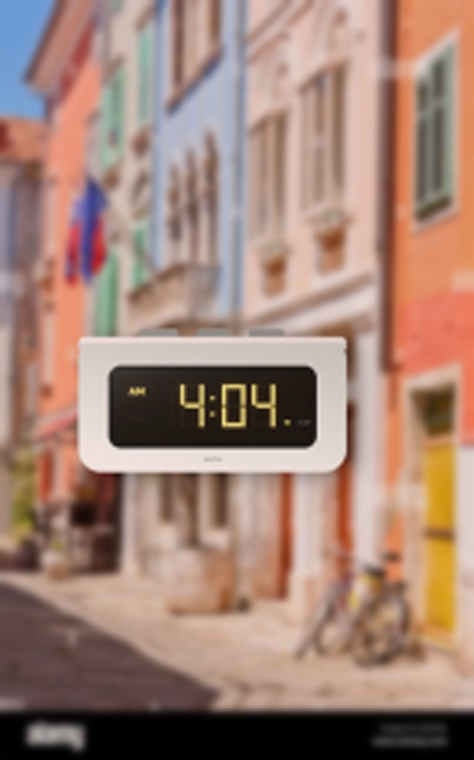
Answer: 4,04
